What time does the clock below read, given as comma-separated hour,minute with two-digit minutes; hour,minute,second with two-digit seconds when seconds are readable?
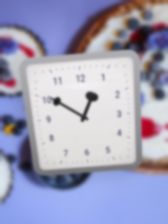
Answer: 12,51
